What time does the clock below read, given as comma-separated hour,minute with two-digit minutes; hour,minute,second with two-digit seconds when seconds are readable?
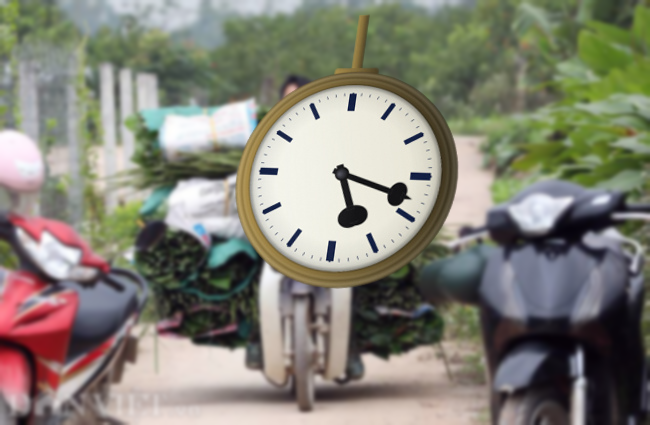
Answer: 5,18
